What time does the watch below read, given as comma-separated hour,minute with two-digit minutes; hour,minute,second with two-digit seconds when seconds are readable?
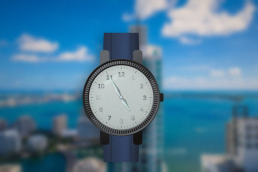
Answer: 4,55
